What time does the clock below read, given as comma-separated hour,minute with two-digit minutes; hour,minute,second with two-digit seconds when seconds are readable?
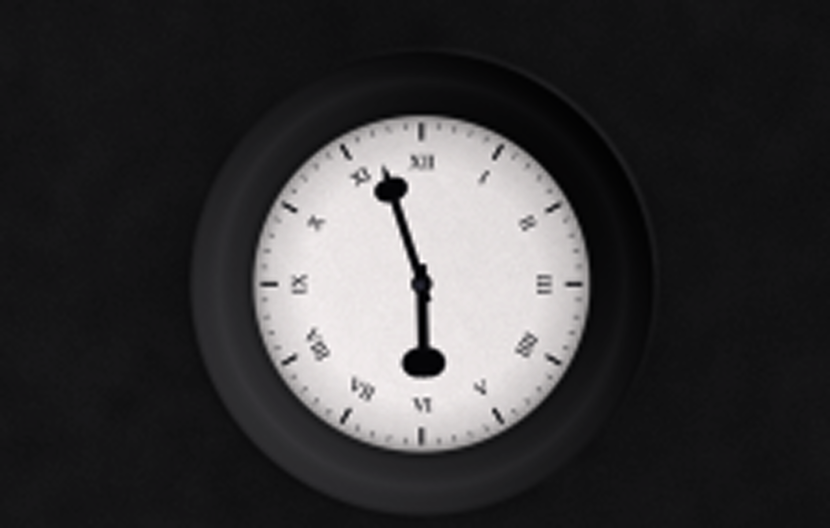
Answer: 5,57
